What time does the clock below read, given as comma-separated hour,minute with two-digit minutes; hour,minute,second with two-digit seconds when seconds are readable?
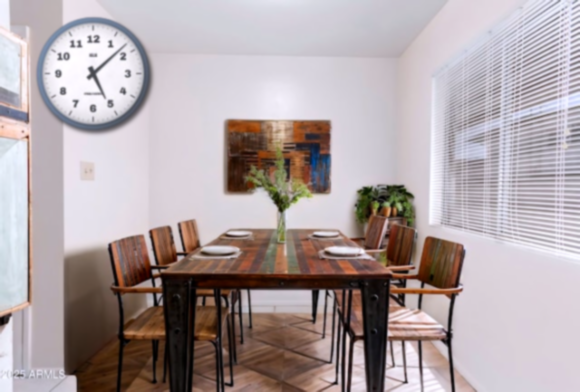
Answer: 5,08
